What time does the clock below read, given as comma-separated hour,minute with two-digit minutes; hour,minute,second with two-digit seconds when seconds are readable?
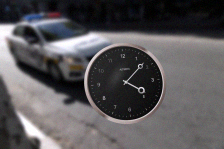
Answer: 4,08
